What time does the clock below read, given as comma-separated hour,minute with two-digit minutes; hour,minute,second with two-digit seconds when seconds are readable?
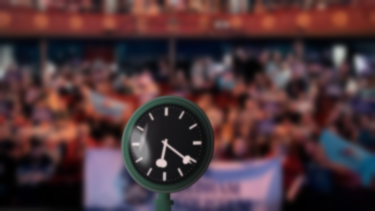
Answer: 6,21
